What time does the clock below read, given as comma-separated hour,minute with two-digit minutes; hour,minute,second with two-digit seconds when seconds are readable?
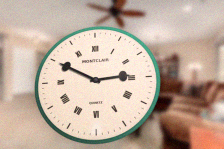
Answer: 2,50
